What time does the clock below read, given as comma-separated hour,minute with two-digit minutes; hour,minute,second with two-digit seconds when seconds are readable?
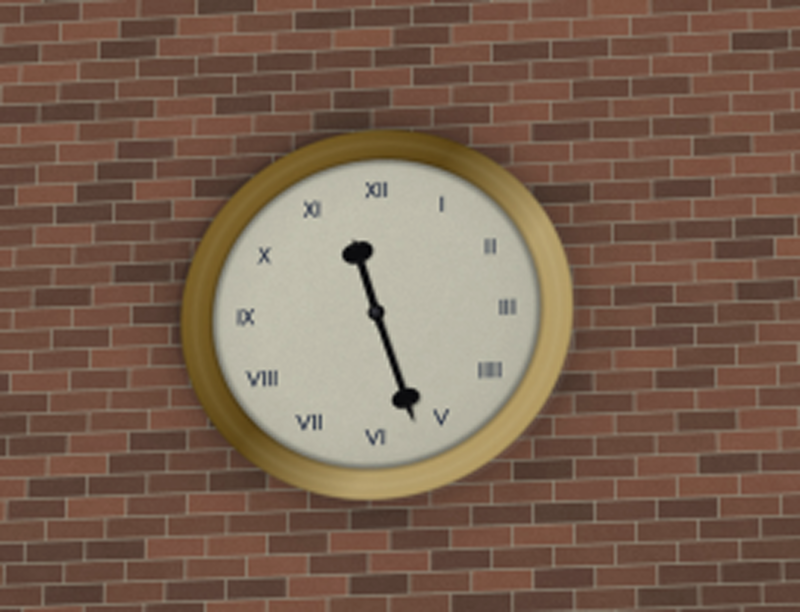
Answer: 11,27
